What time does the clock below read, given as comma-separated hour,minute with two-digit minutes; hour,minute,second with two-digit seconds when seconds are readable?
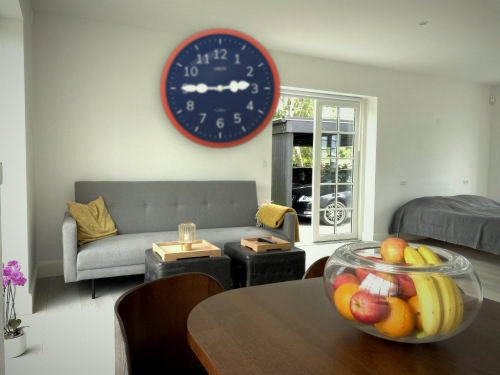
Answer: 2,45
